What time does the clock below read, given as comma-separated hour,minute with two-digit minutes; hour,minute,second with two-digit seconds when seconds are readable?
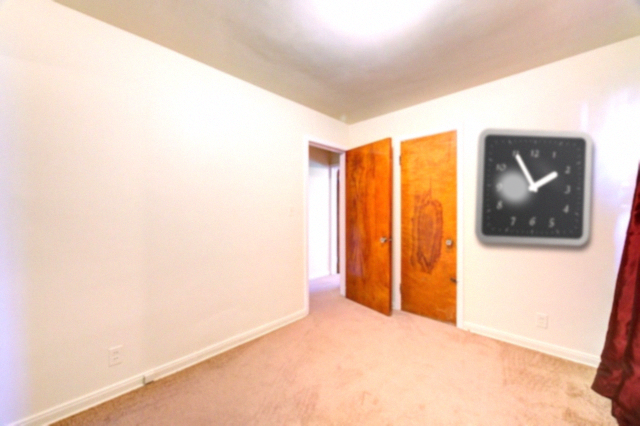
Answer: 1,55
